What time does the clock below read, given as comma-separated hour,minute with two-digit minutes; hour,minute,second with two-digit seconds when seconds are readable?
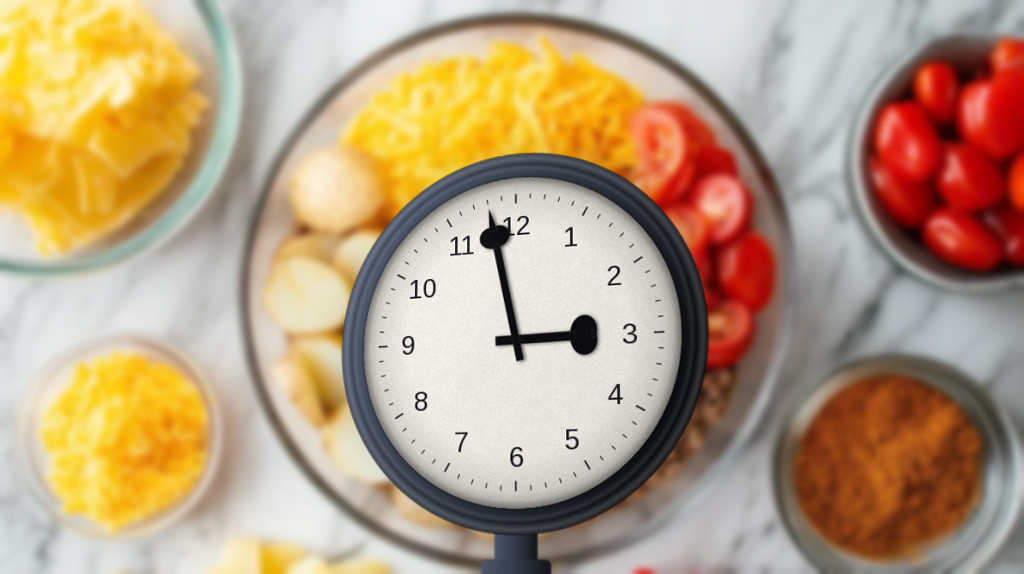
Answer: 2,58
